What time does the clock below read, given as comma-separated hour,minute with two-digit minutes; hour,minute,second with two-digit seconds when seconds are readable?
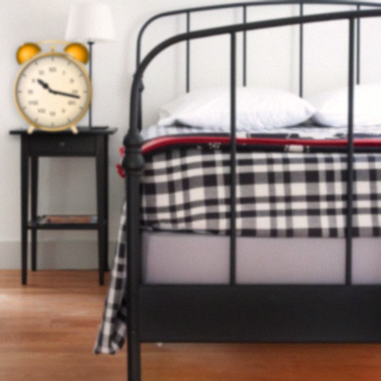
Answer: 10,17
